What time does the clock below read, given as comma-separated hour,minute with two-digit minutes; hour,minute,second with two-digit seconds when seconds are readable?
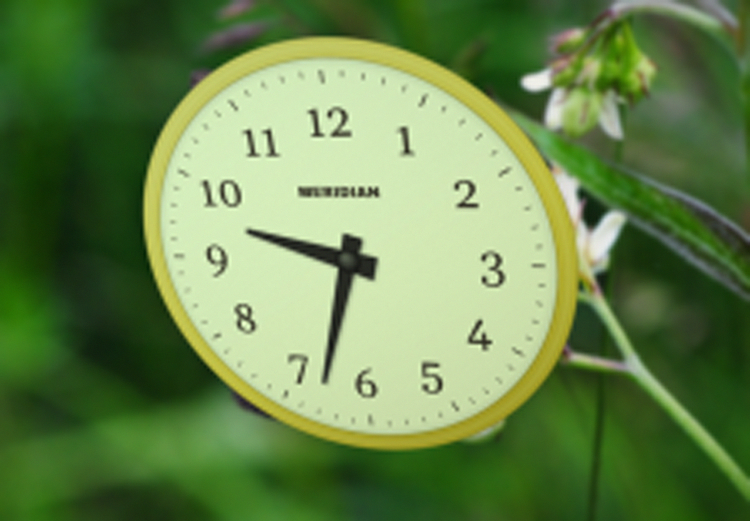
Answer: 9,33
